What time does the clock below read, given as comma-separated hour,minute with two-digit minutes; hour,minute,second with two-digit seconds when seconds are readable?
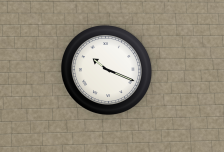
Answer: 10,19
